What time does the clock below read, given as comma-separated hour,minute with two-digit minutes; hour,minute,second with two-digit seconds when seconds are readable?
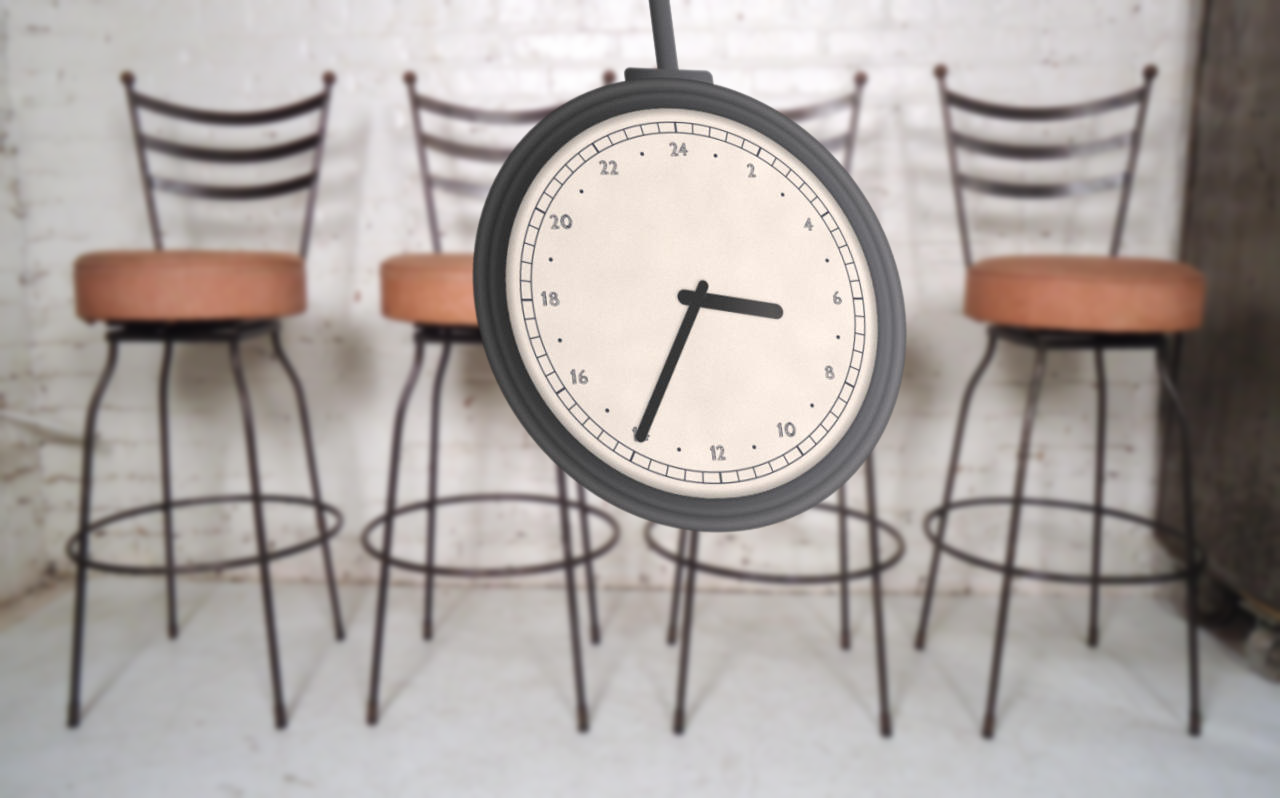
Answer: 6,35
